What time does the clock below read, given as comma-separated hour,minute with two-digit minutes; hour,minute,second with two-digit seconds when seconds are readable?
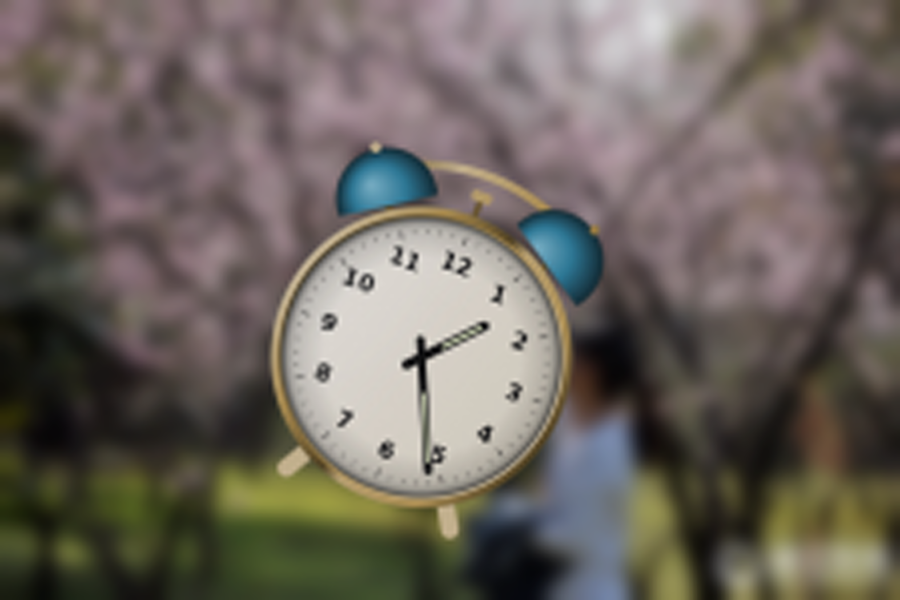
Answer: 1,26
